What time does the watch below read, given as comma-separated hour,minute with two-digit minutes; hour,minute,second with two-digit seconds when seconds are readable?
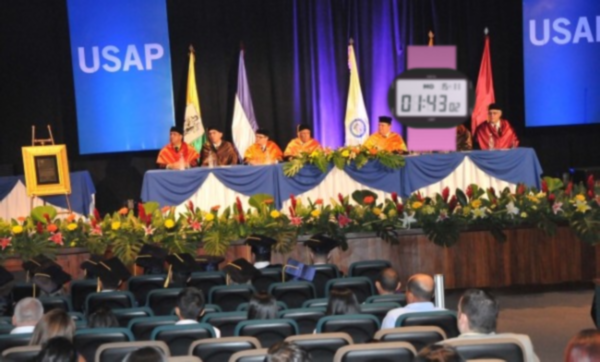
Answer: 1,43
